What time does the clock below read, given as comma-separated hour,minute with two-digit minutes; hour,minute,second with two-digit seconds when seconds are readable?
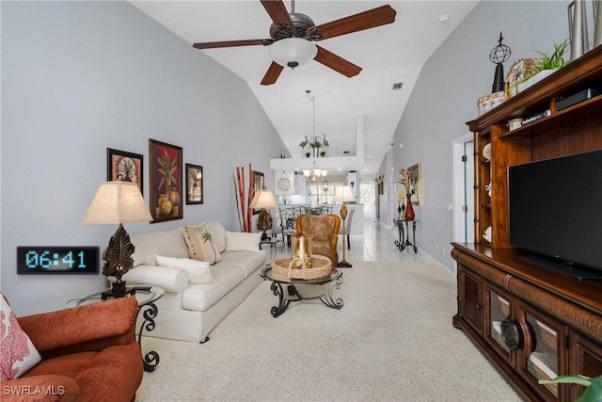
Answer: 6,41
